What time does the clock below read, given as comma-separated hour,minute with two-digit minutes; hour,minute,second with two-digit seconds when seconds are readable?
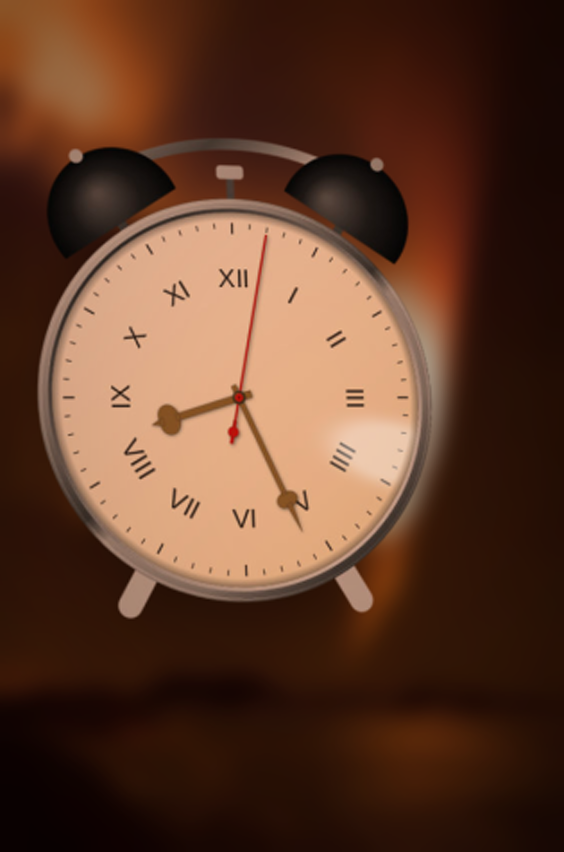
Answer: 8,26,02
